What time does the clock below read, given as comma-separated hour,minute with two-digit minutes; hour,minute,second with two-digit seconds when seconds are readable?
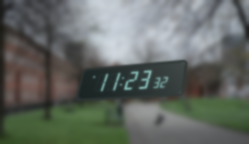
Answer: 11,23
